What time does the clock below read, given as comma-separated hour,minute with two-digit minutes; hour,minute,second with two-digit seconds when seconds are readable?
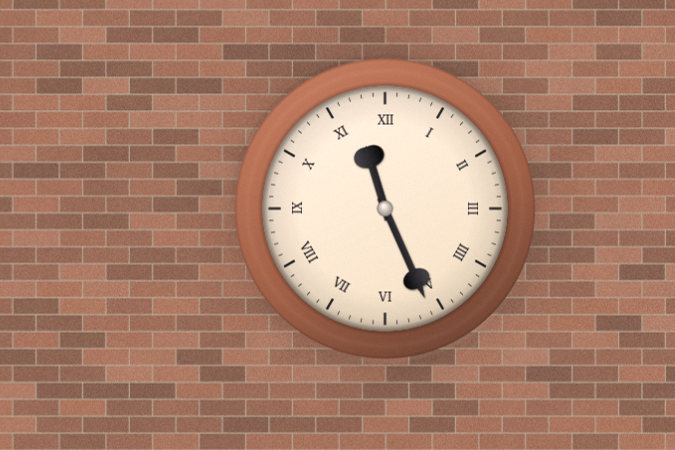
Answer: 11,26
